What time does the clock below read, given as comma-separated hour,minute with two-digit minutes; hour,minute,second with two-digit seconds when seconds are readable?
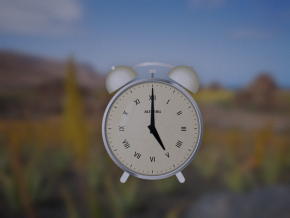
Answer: 5,00
